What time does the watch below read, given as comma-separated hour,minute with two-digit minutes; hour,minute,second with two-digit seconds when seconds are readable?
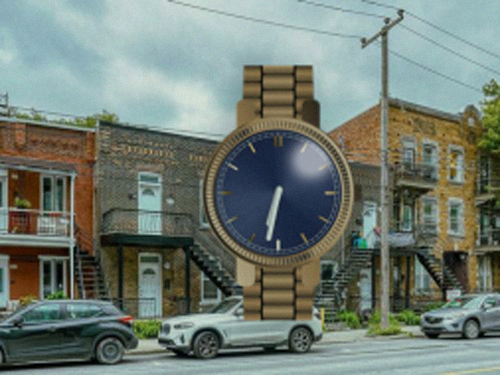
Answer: 6,32
